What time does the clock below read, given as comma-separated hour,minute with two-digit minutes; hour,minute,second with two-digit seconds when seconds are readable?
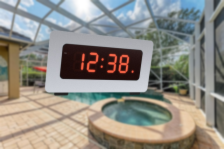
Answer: 12,38
